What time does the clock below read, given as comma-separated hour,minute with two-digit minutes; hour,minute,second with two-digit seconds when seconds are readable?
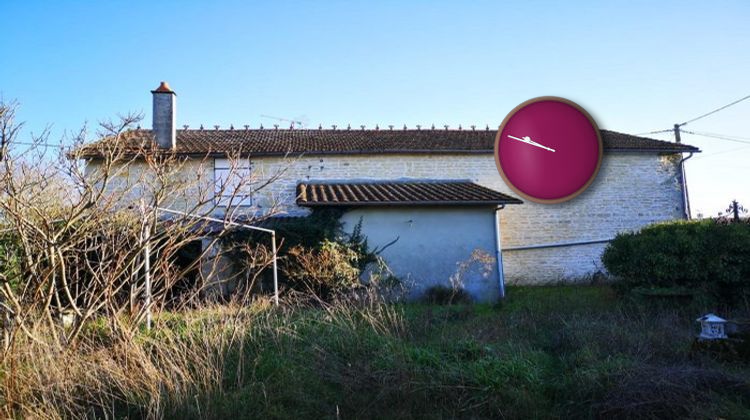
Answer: 9,48
